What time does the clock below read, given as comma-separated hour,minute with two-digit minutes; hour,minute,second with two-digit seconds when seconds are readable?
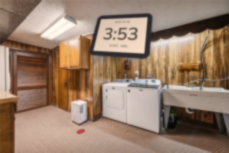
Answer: 3,53
